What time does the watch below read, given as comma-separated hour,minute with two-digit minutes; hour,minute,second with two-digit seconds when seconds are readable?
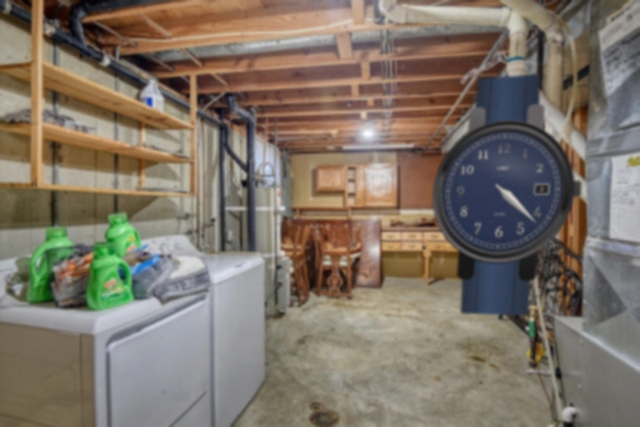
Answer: 4,22
